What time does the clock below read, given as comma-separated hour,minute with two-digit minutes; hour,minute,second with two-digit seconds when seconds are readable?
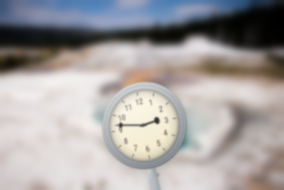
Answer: 2,47
